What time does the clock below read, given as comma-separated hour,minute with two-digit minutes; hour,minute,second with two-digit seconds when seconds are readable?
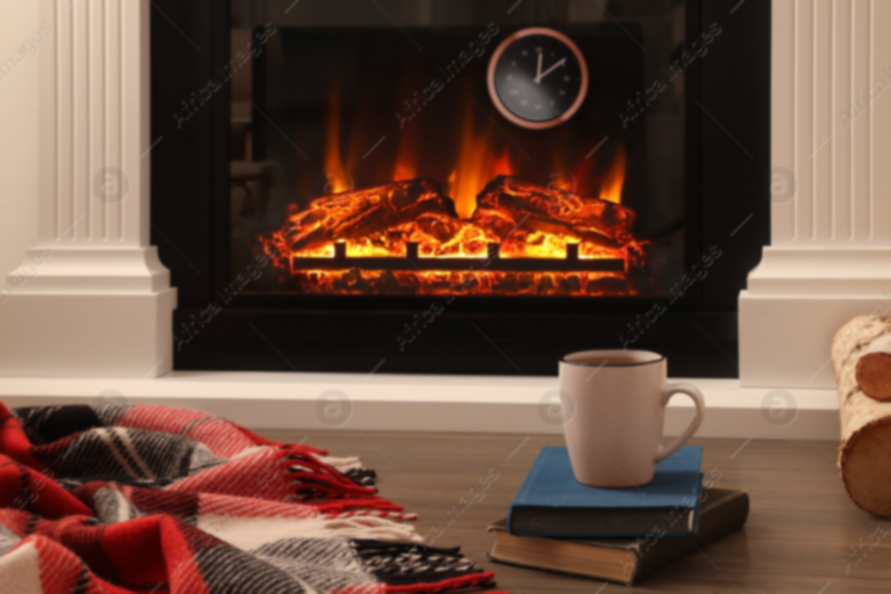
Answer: 12,09
